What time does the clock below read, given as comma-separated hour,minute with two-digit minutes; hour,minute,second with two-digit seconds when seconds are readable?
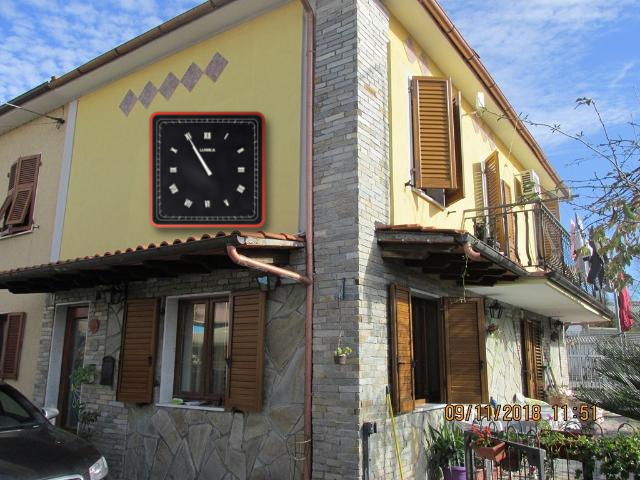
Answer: 10,55
